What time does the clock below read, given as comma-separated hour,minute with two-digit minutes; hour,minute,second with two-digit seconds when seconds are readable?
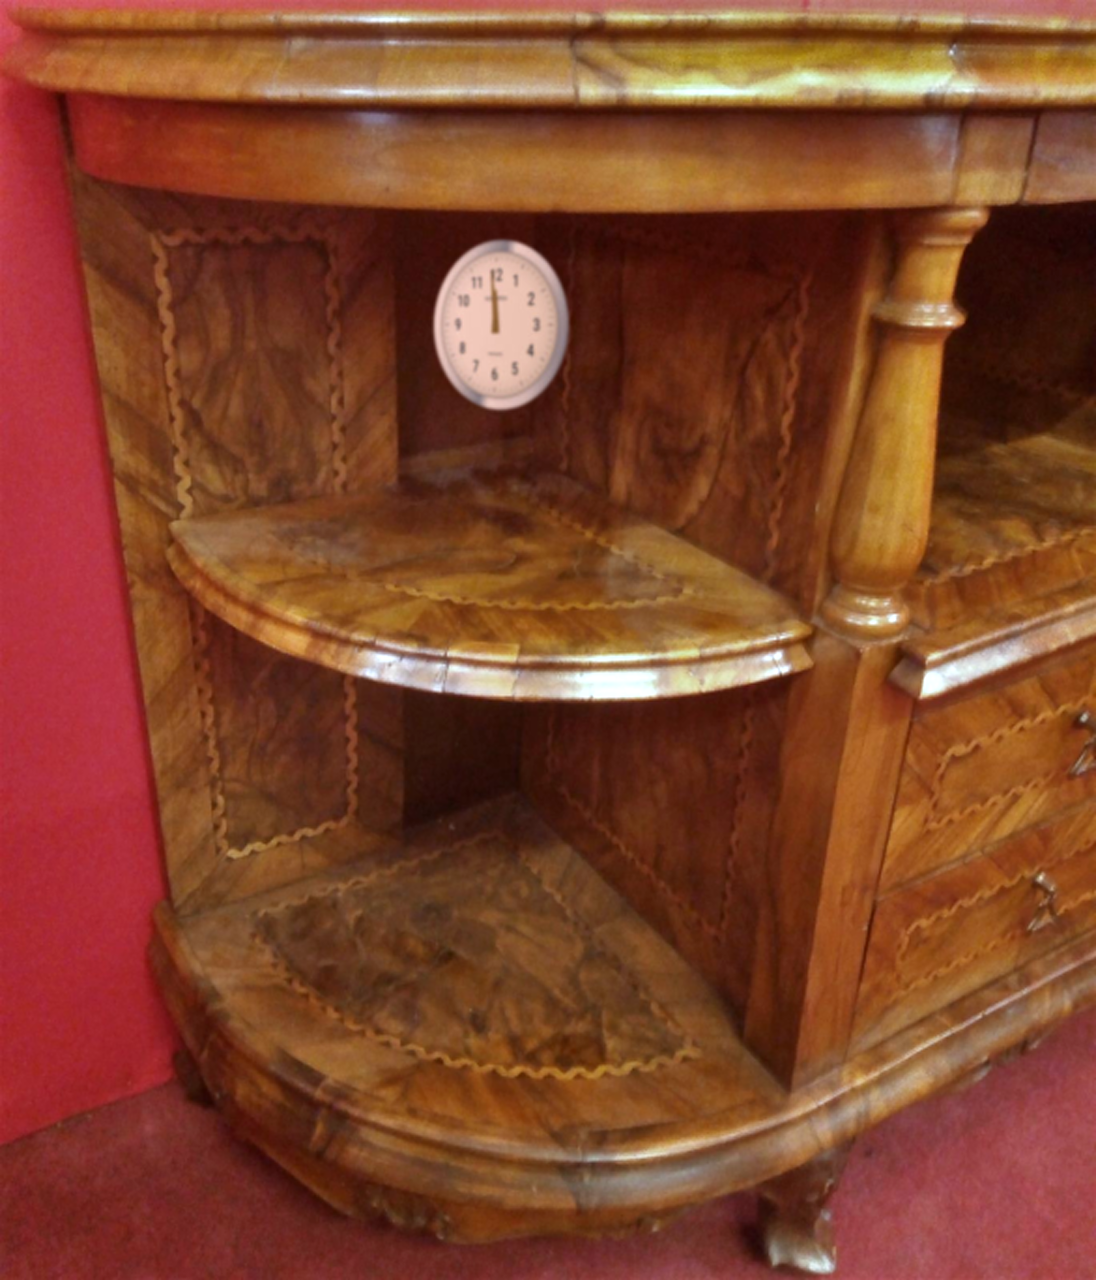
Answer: 11,59
